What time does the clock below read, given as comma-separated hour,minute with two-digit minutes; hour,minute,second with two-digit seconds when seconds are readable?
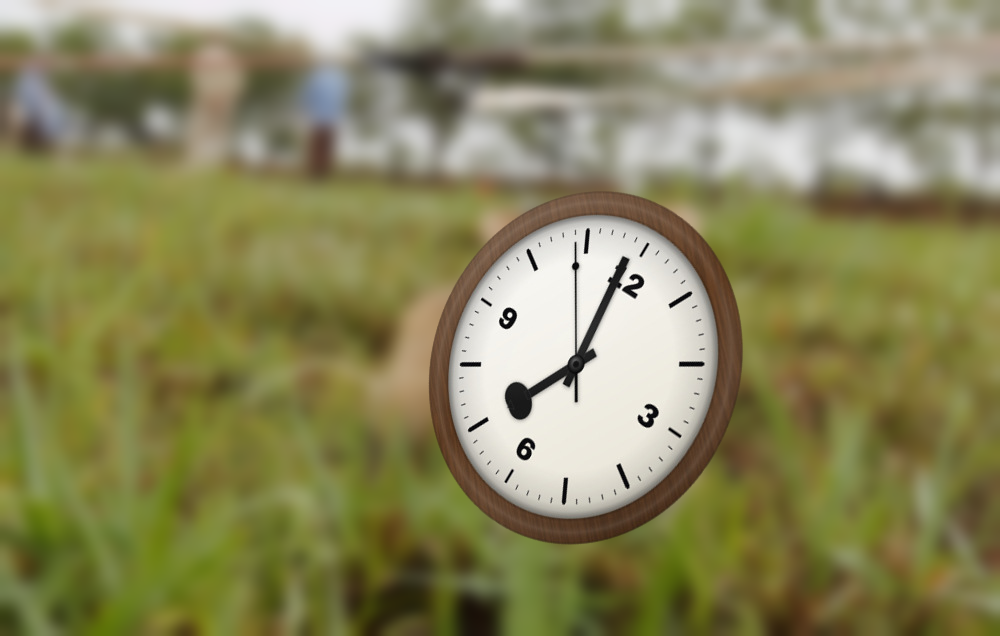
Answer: 6,58,54
